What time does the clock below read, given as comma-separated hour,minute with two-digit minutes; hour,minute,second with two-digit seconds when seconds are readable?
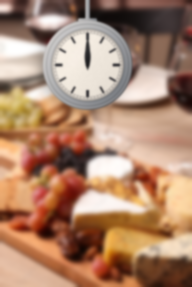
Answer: 12,00
